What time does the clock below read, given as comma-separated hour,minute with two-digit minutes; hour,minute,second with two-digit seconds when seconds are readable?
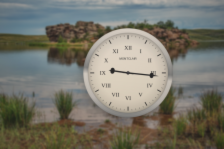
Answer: 9,16
